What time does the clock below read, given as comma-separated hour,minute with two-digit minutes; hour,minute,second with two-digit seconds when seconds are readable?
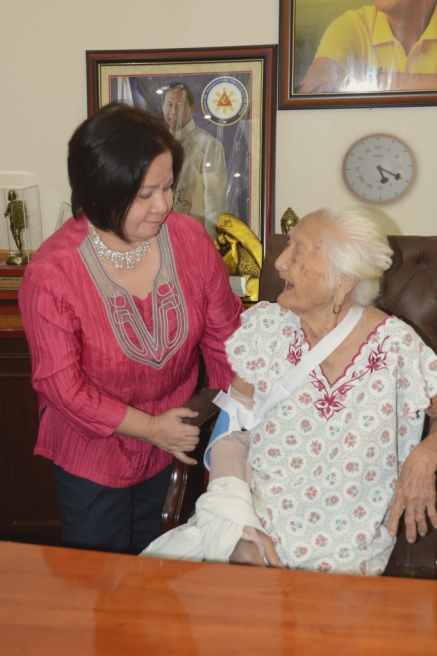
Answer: 5,20
